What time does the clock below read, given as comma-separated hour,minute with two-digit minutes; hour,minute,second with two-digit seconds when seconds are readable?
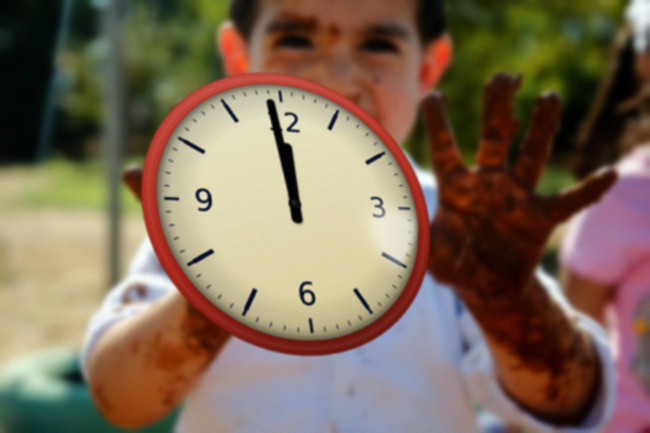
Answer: 11,59
